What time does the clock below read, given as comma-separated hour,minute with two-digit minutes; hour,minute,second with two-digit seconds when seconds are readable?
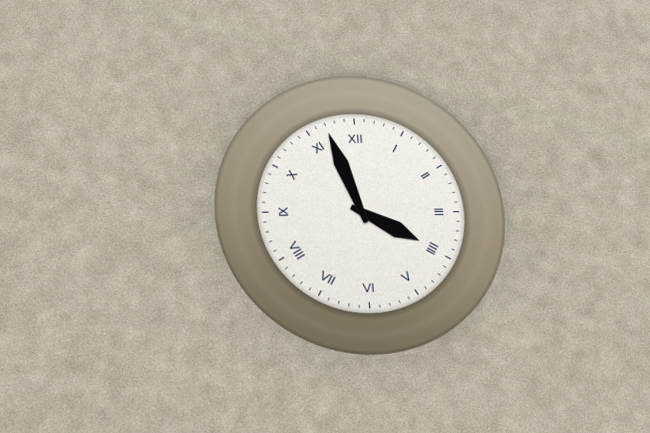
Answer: 3,57
